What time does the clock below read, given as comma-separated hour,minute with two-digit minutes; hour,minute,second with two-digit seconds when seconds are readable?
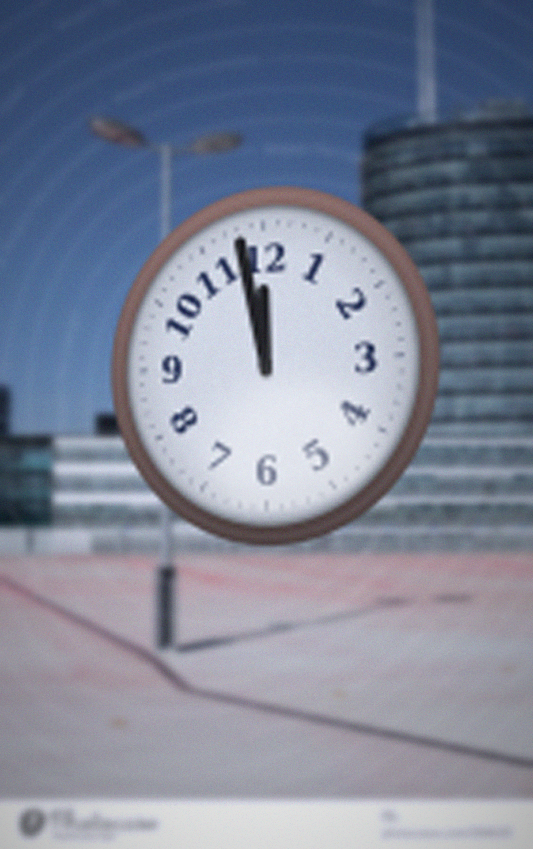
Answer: 11,58
